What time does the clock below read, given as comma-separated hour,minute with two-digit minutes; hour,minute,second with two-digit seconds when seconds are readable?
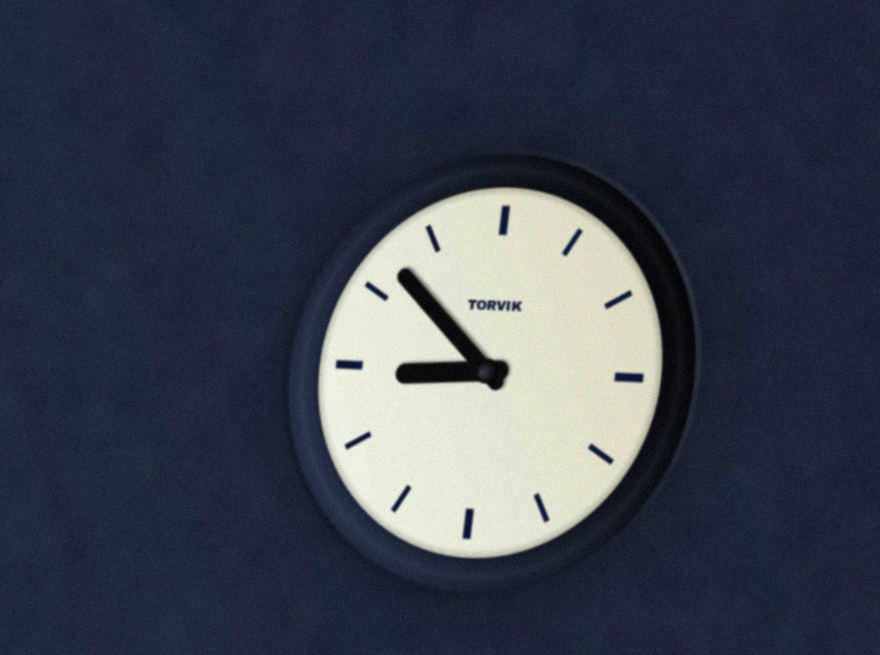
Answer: 8,52
